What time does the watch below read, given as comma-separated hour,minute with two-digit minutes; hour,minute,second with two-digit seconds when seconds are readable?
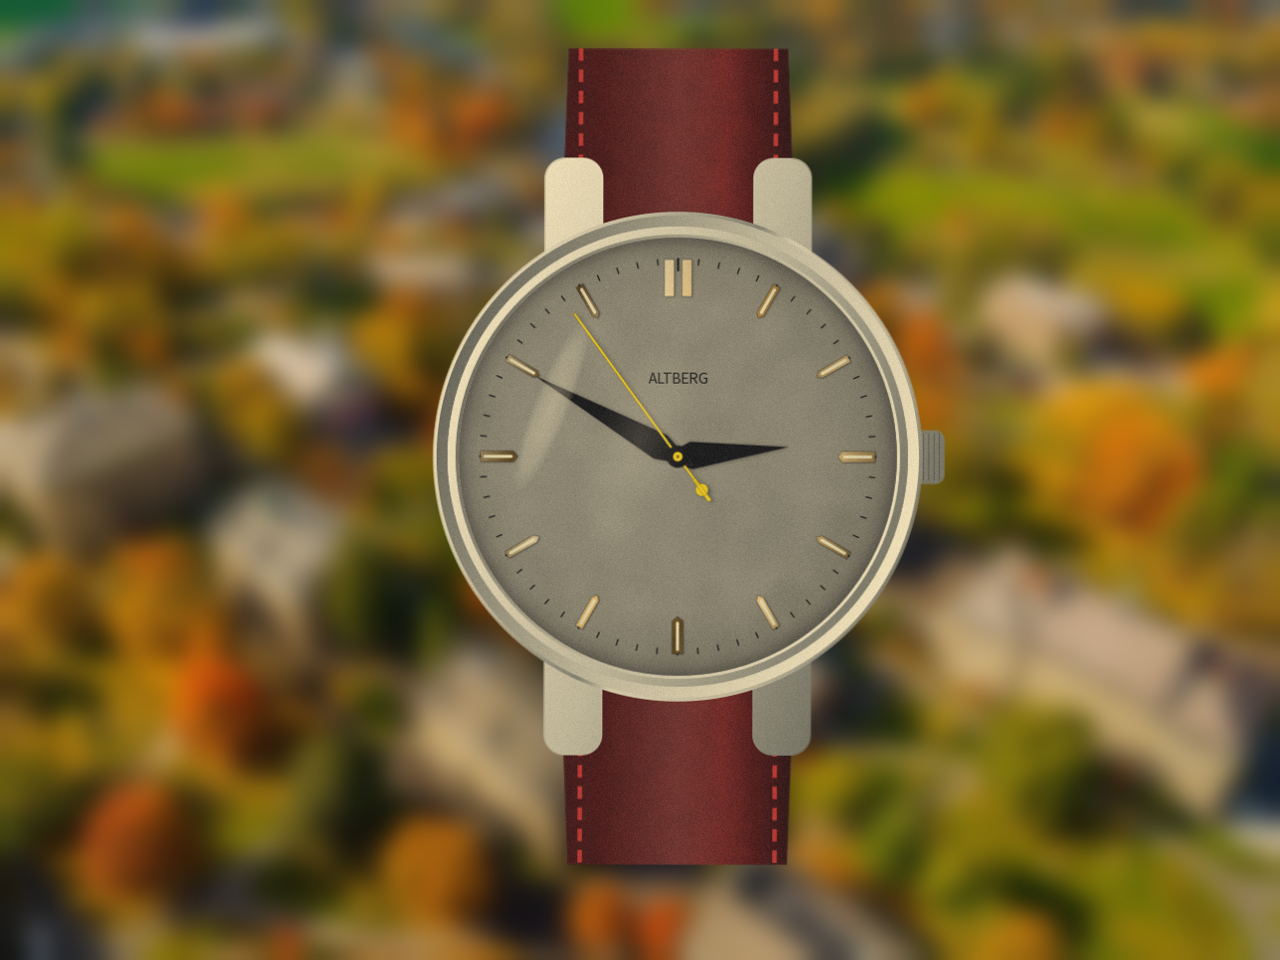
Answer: 2,49,54
